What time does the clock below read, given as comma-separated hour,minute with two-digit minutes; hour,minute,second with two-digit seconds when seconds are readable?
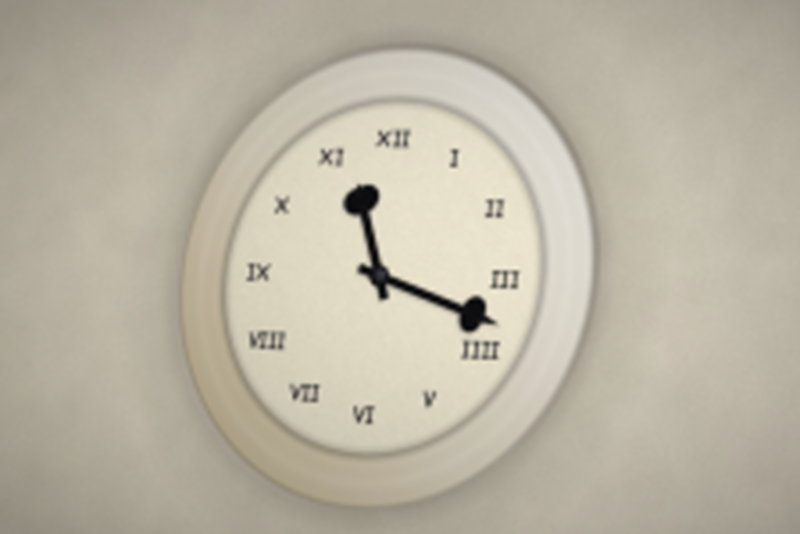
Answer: 11,18
